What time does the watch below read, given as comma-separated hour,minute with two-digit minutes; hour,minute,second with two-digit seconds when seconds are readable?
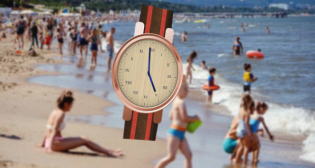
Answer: 4,59
